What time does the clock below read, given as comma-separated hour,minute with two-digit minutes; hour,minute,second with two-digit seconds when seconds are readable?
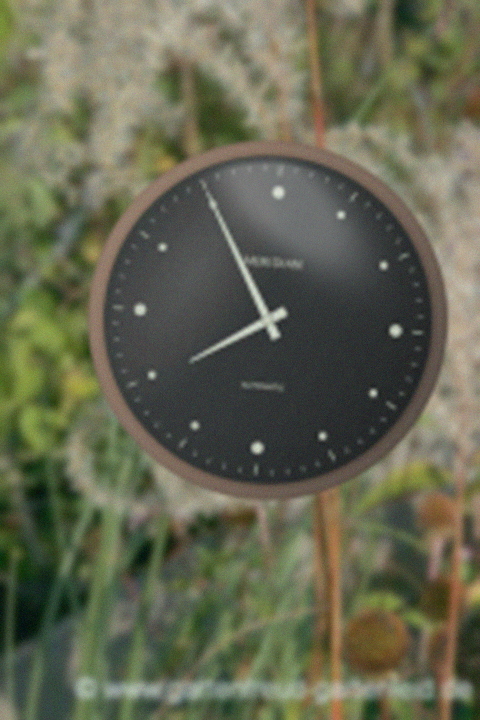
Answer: 7,55
